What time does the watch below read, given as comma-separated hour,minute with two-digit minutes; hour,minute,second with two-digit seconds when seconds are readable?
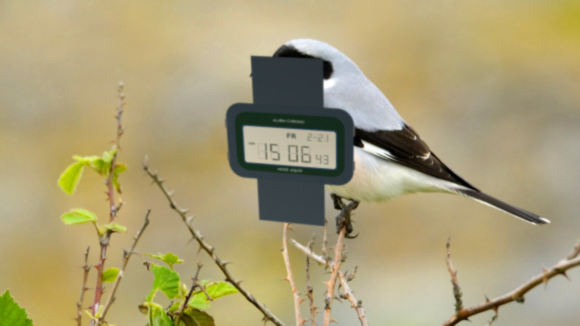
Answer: 15,06
